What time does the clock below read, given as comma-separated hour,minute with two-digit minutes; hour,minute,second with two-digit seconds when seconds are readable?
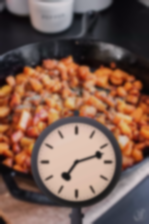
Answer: 7,12
